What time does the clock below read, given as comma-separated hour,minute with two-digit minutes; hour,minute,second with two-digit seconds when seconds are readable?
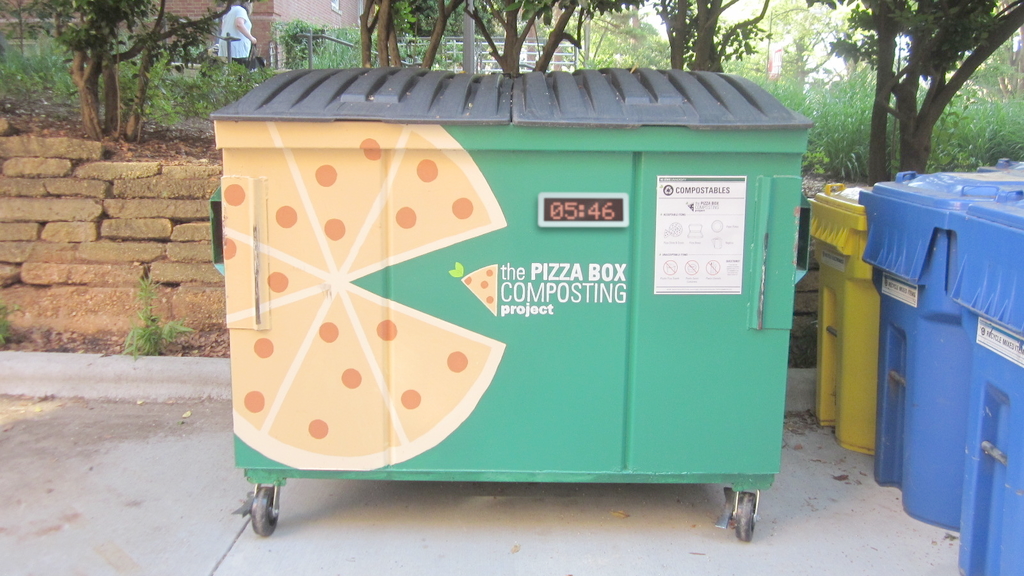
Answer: 5,46
